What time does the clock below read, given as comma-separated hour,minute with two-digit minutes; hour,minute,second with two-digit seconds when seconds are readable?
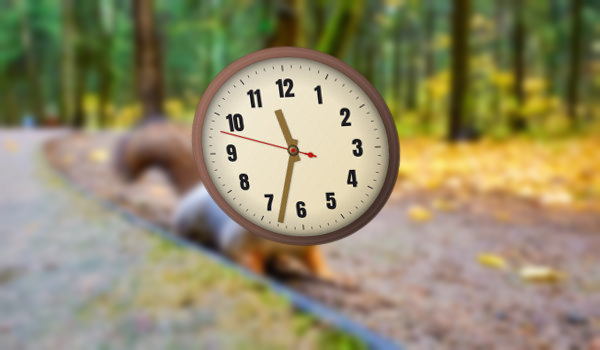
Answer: 11,32,48
